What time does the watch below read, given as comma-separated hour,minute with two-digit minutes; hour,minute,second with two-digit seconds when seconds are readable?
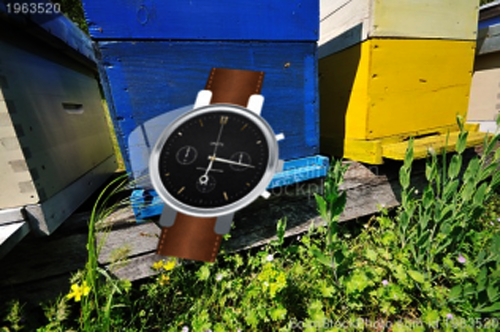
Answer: 6,16
